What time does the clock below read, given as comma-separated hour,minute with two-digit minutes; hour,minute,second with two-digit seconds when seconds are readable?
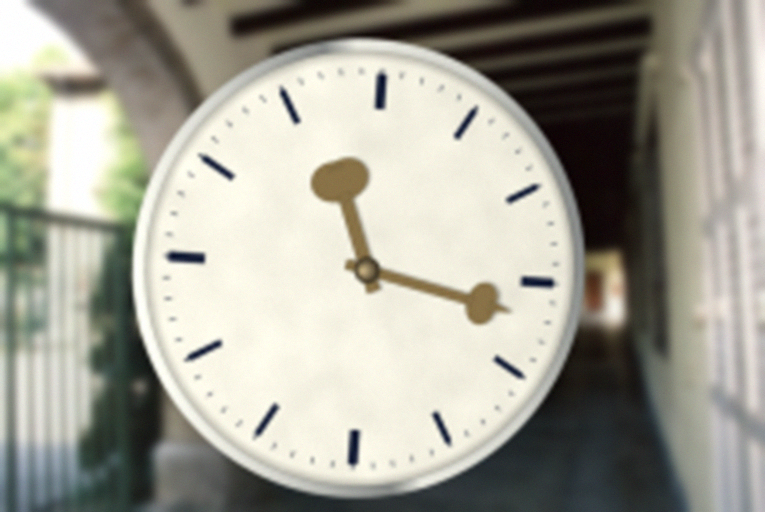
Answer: 11,17
